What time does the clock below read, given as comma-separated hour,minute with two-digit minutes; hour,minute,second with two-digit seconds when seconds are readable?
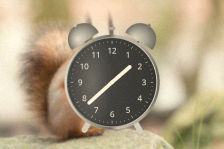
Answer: 1,38
